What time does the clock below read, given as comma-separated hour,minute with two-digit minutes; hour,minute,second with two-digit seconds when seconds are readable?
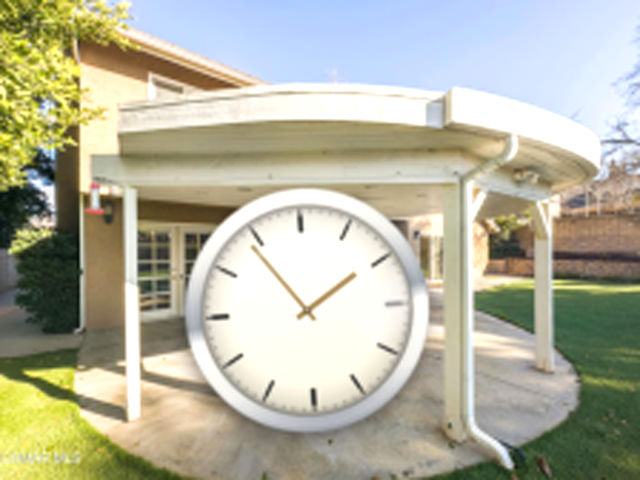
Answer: 1,54
